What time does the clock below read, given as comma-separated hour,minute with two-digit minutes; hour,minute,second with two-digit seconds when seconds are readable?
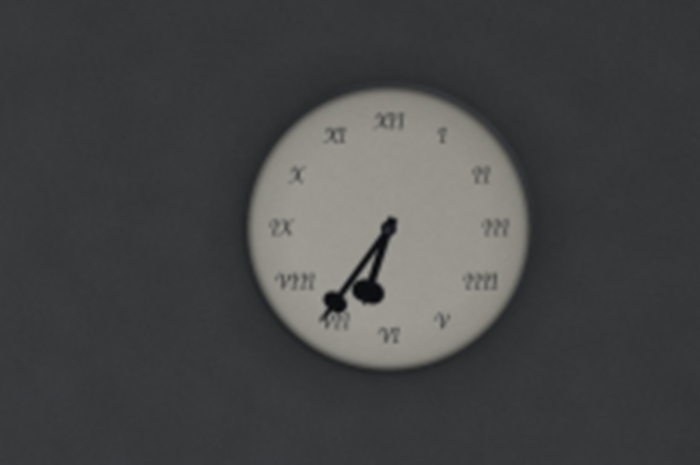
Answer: 6,36
